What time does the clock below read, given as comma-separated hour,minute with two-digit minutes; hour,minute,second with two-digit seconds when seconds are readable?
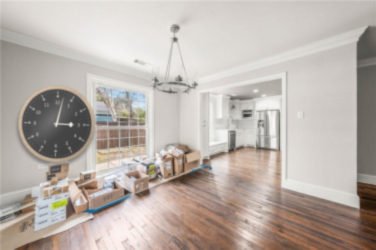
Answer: 3,02
